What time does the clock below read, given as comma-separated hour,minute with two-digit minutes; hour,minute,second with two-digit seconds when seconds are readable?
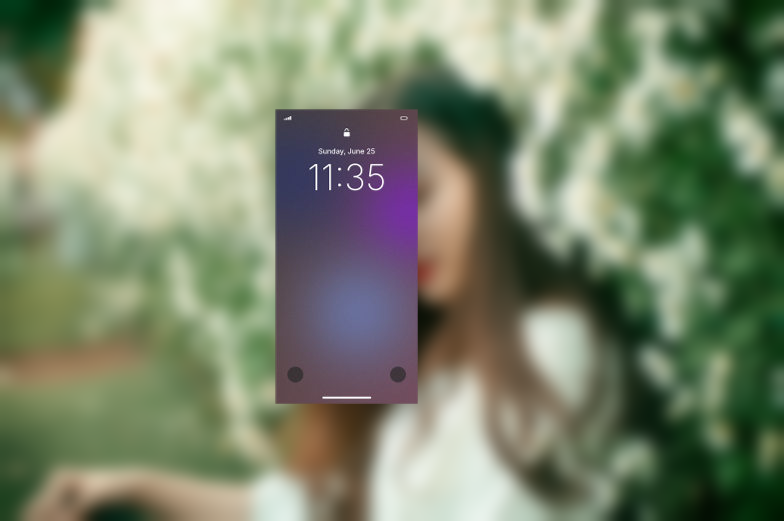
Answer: 11,35
